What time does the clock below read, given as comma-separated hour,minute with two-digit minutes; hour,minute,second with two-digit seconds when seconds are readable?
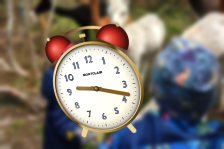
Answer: 9,18
